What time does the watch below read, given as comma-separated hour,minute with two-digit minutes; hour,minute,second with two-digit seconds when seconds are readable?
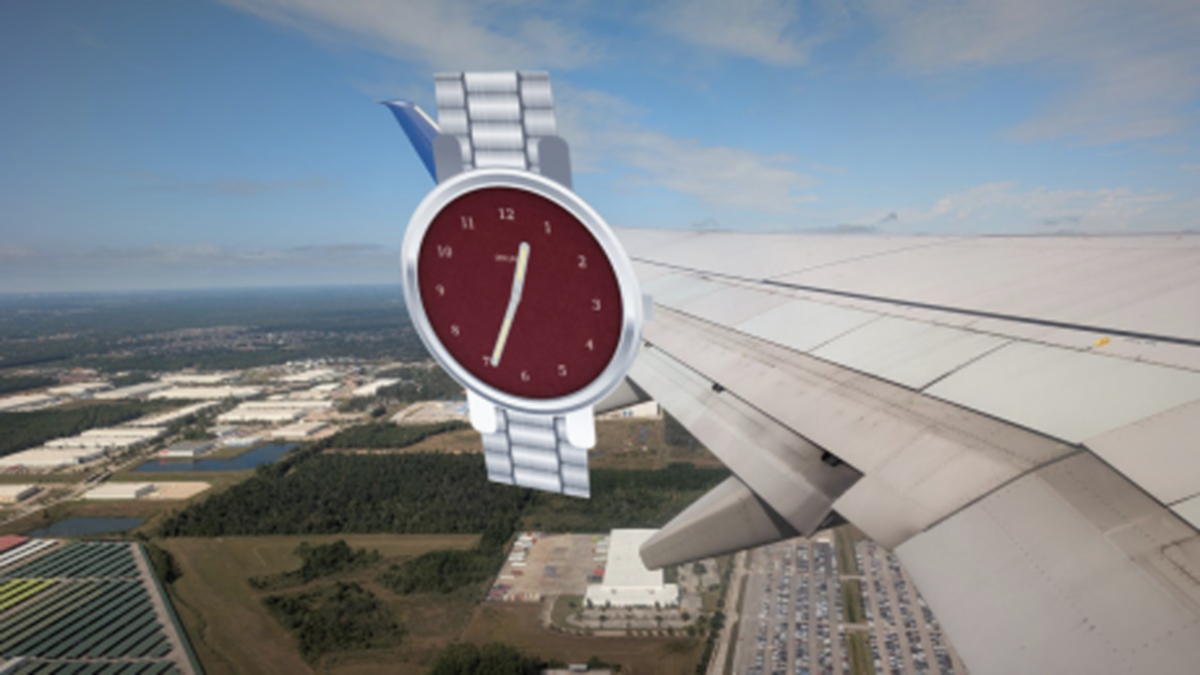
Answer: 12,34
